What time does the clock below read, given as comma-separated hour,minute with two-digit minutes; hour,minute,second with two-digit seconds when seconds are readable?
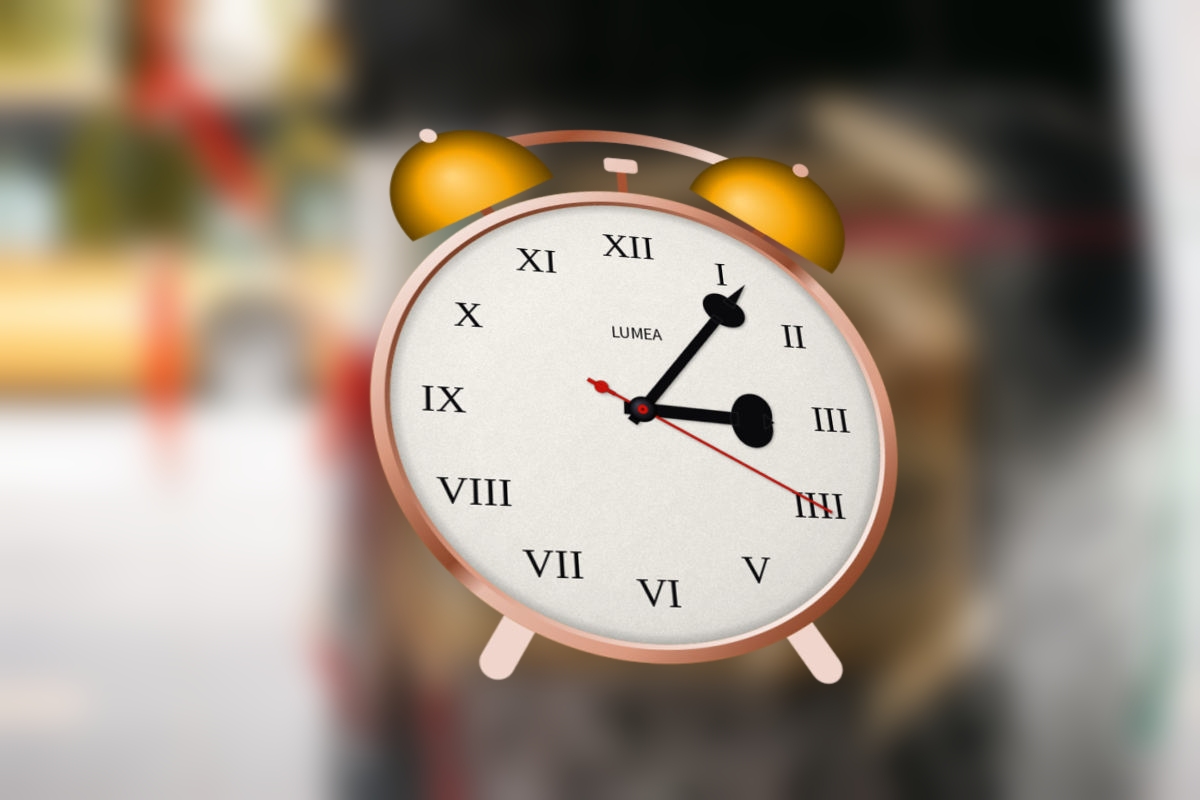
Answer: 3,06,20
